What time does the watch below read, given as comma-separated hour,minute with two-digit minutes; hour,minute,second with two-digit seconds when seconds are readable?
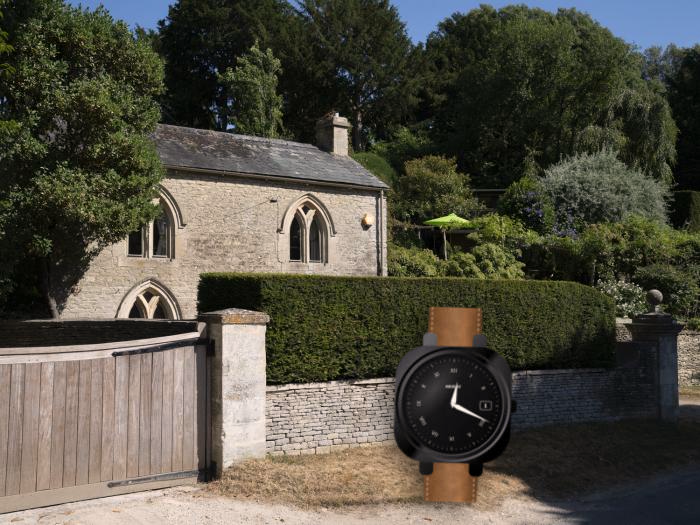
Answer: 12,19
